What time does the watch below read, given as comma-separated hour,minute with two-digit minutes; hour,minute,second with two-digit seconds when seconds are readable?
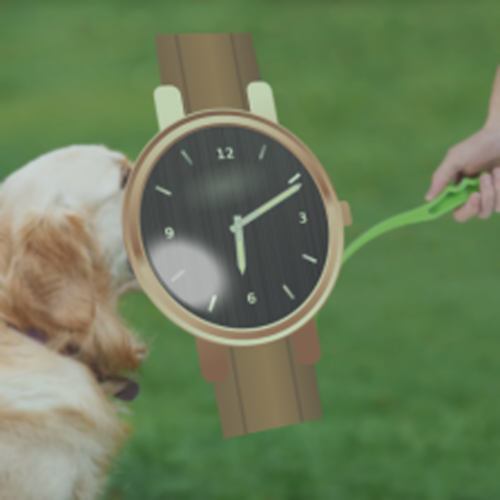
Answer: 6,11
